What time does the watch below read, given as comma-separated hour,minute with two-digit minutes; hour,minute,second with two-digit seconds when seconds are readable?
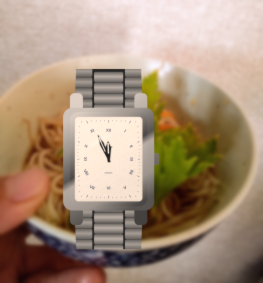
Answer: 11,56
